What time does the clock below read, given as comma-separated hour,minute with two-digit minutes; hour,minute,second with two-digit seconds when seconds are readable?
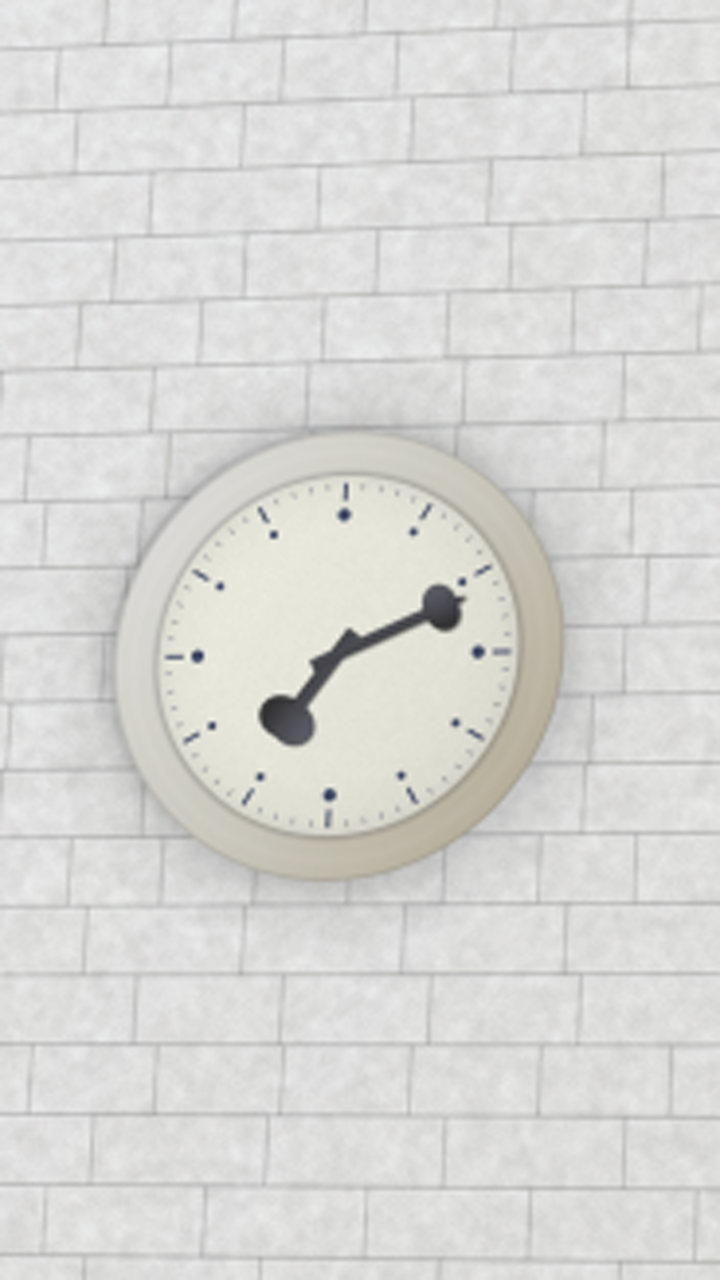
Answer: 7,11
